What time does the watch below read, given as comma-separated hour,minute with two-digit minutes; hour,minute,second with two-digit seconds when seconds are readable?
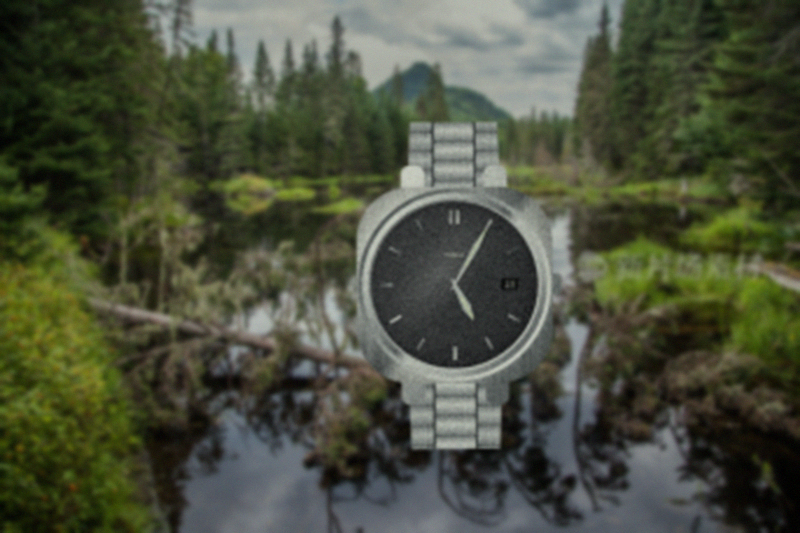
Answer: 5,05
